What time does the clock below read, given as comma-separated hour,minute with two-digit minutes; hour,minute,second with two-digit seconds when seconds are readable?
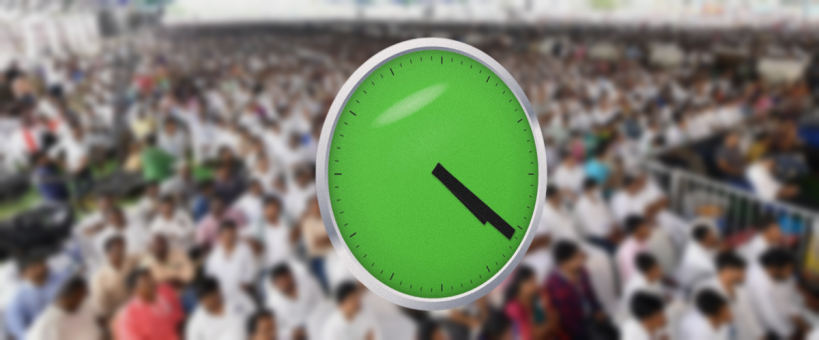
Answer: 4,21
